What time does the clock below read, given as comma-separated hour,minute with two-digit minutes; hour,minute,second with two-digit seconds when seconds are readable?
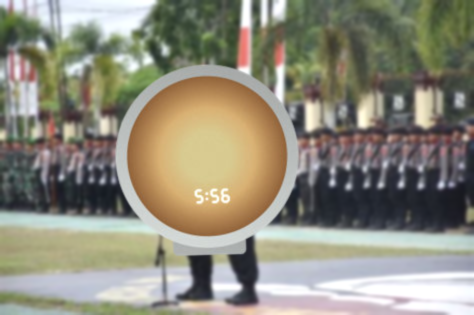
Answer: 5,56
